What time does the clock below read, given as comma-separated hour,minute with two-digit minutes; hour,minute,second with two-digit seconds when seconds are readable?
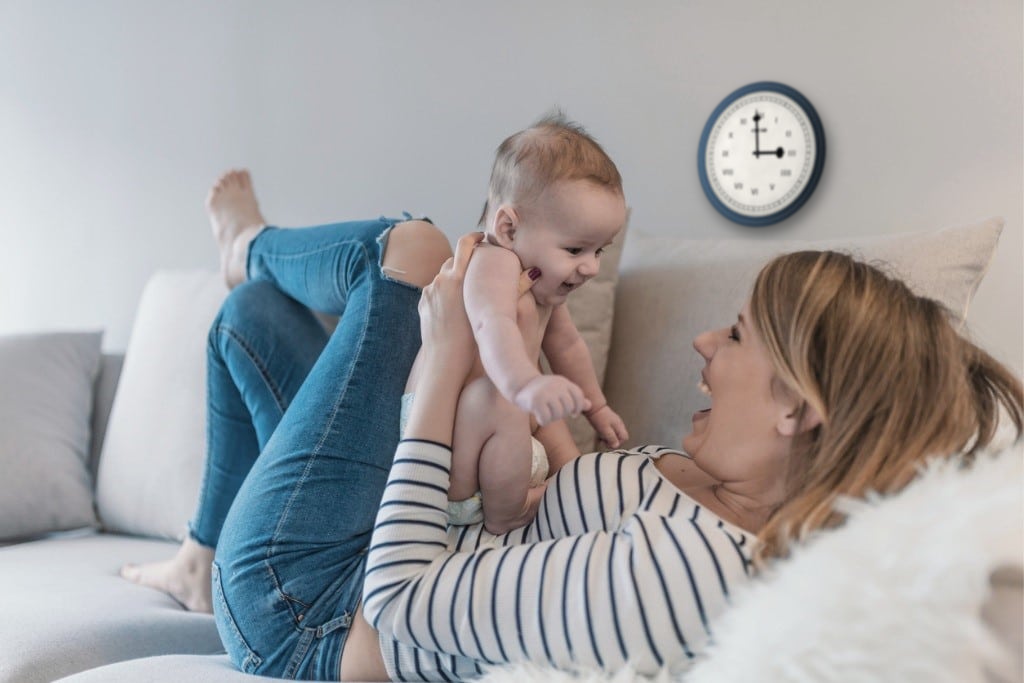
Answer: 2,59
